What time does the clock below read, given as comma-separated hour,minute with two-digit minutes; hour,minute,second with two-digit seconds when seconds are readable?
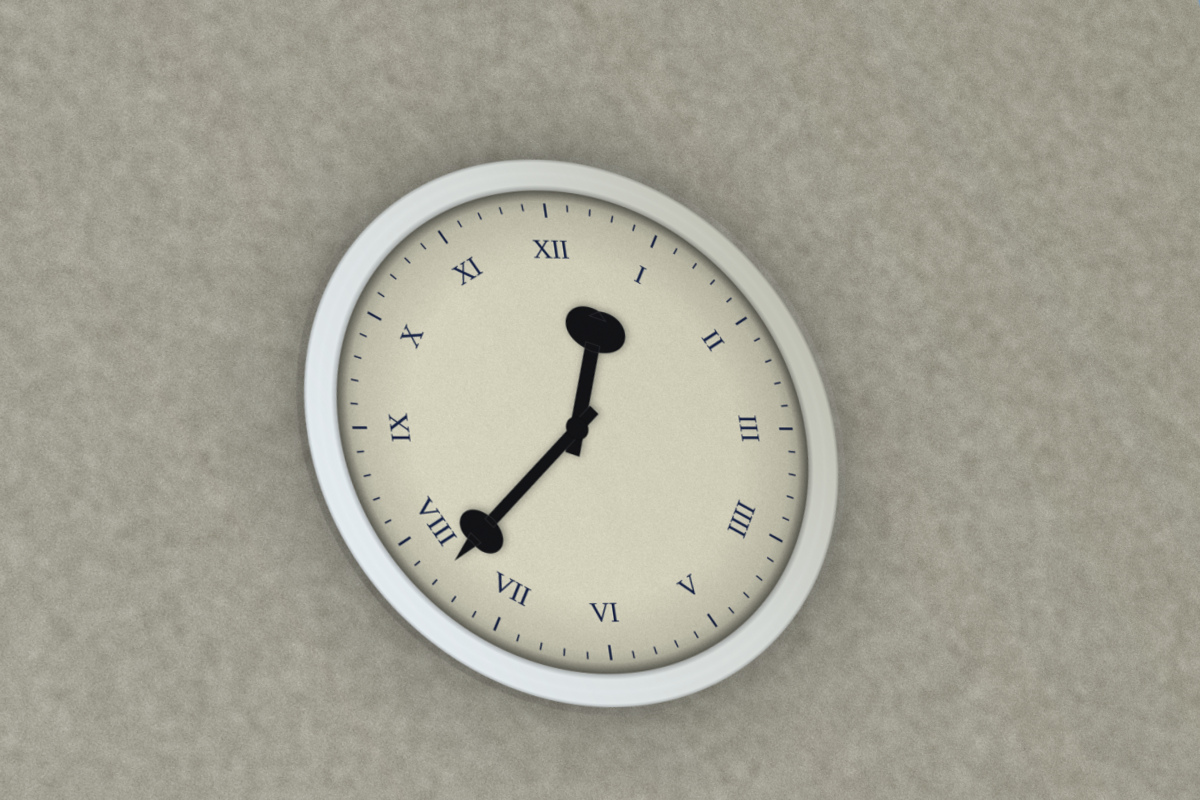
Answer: 12,38
